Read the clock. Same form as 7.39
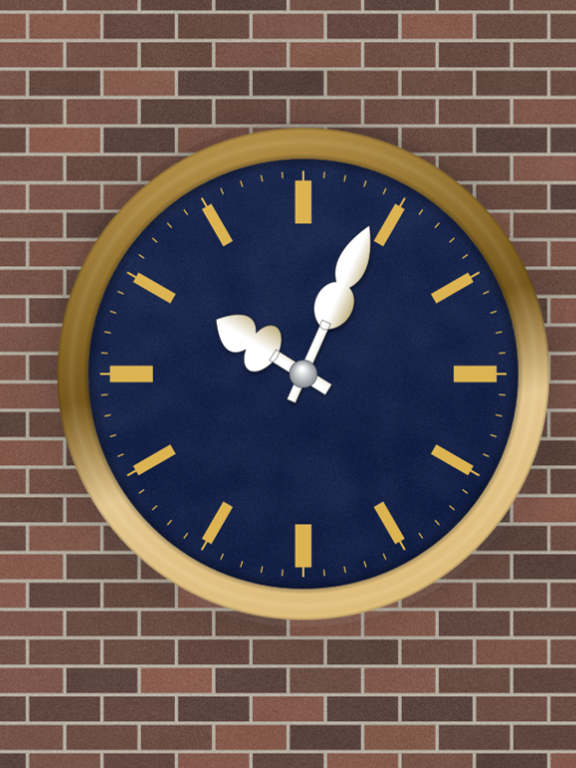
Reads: 10.04
